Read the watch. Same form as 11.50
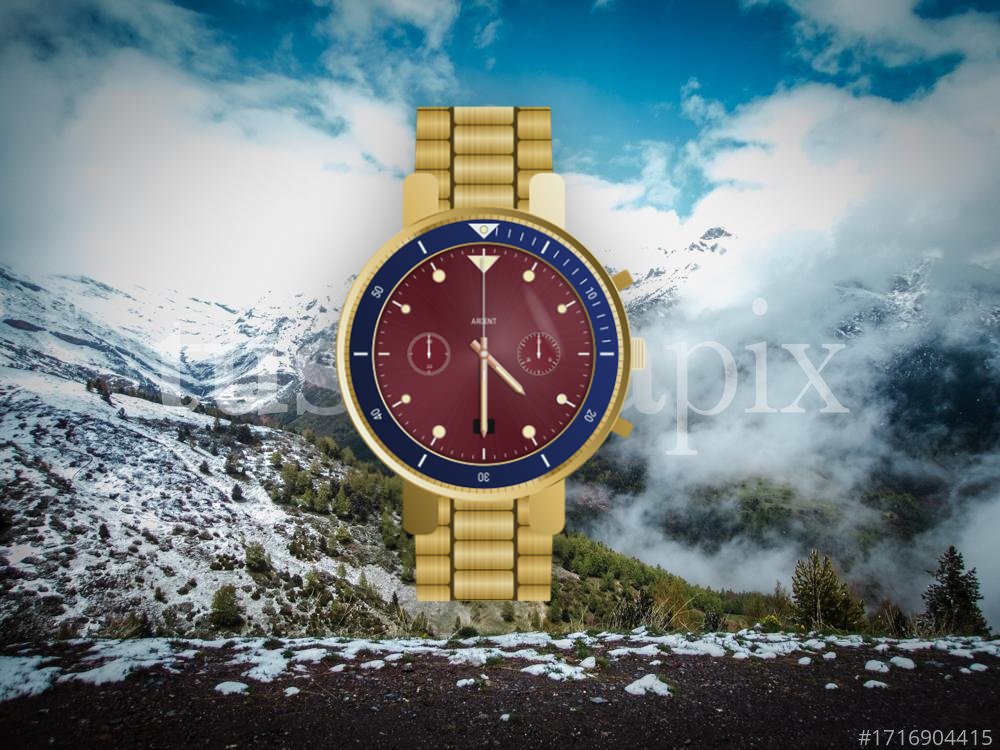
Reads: 4.30
